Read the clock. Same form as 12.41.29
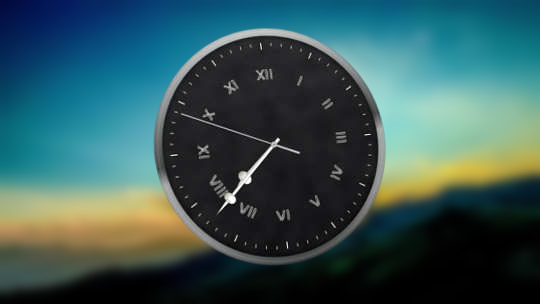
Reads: 7.37.49
